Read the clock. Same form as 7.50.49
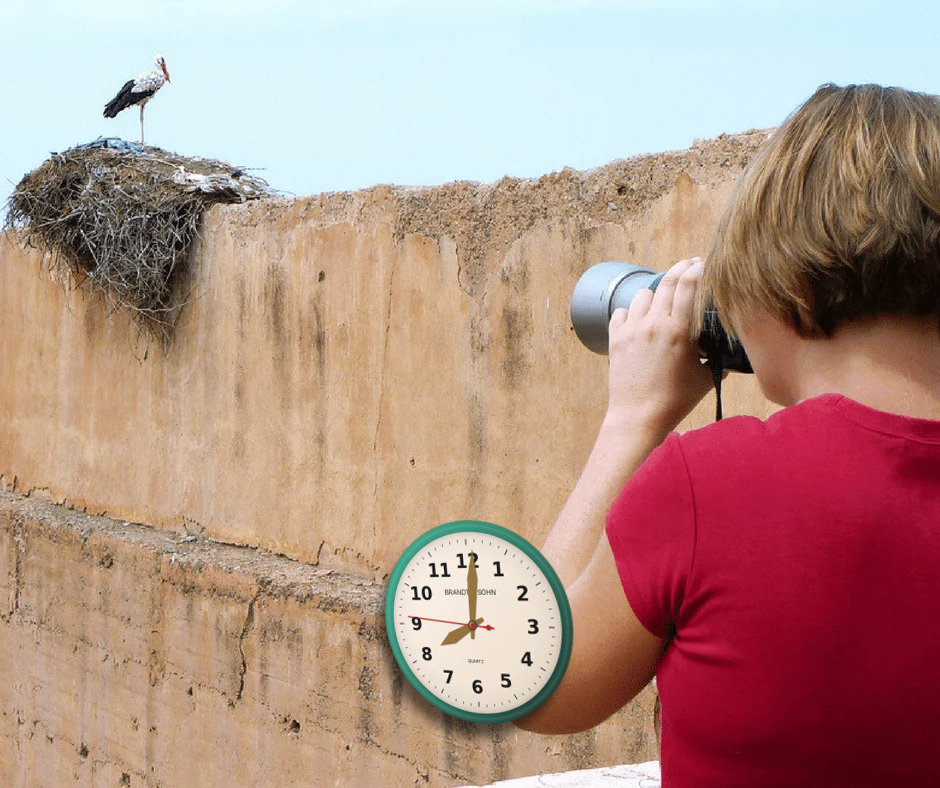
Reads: 8.00.46
